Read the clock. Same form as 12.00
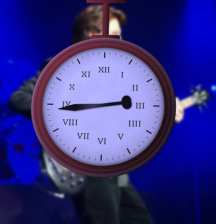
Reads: 2.44
